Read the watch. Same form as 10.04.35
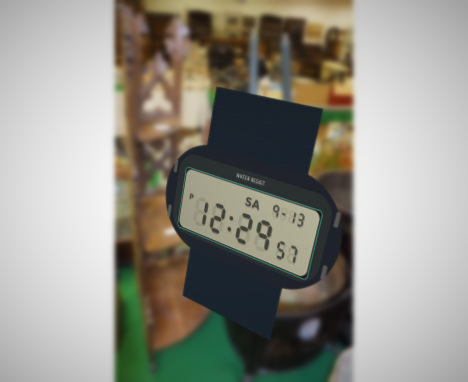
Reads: 12.29.57
